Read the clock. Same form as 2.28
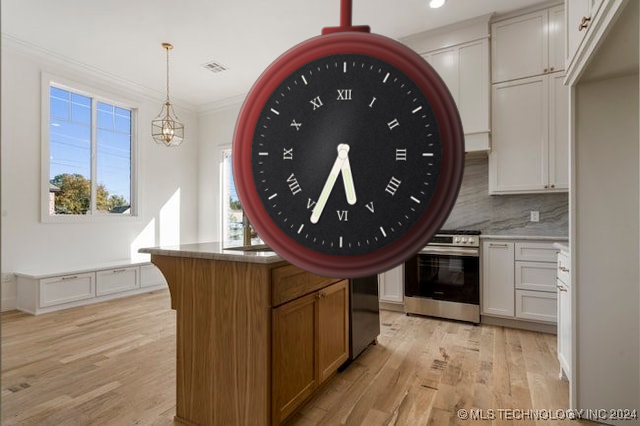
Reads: 5.34
